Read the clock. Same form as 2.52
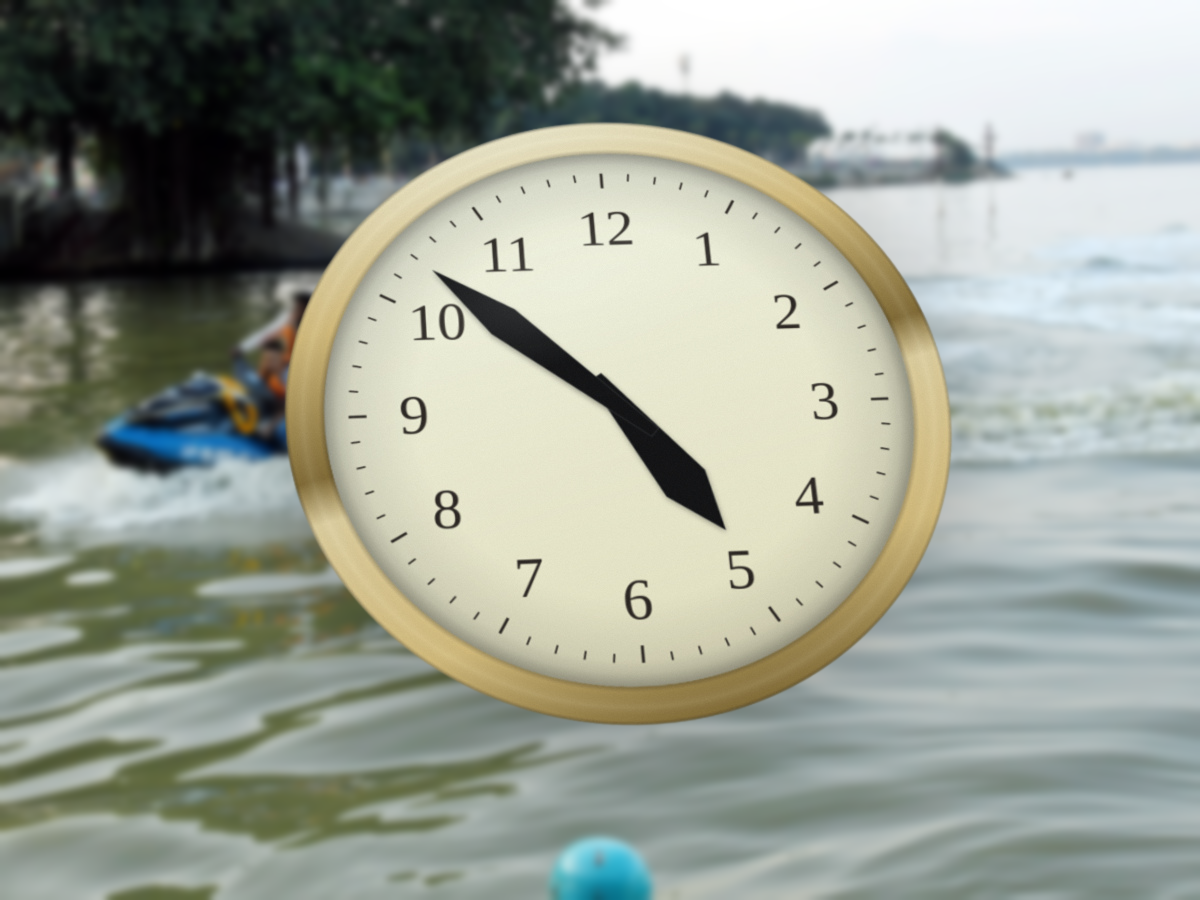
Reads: 4.52
